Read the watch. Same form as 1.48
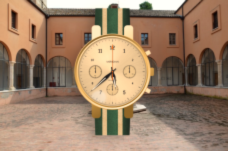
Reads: 5.38
